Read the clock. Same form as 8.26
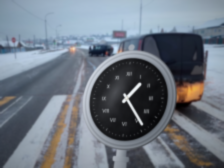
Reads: 1.24
